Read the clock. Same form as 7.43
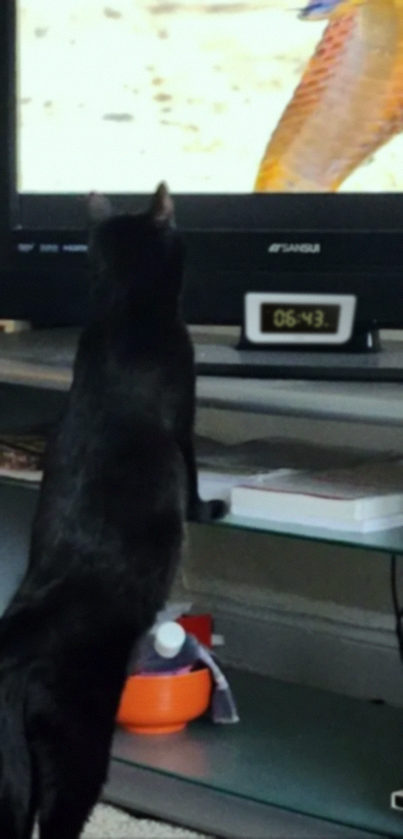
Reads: 6.43
